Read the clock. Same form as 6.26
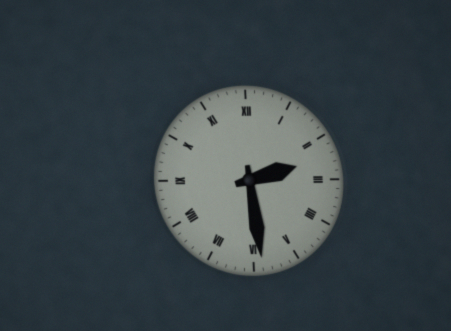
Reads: 2.29
